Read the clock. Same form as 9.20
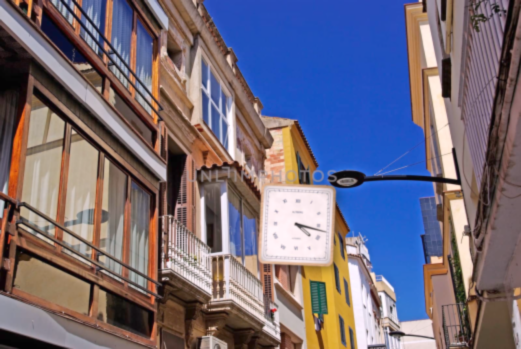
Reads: 4.17
